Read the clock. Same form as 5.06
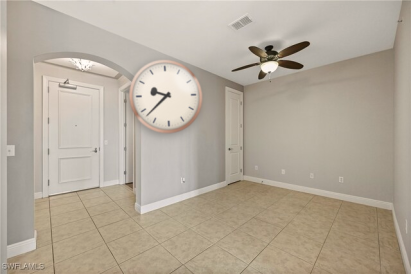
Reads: 9.38
